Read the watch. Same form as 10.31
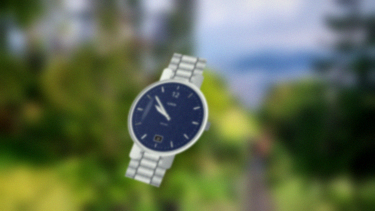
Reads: 9.52
